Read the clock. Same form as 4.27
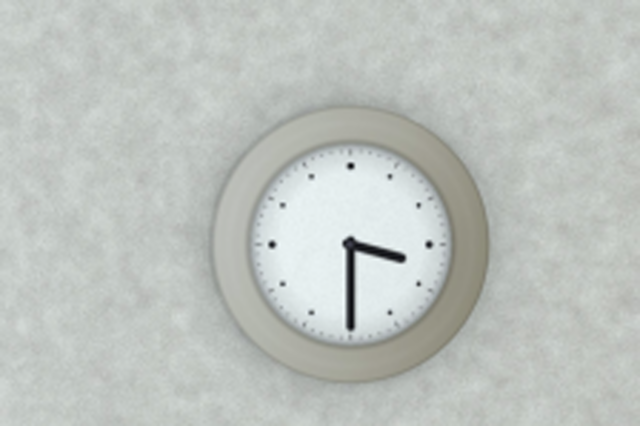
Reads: 3.30
